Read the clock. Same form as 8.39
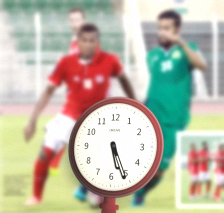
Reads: 5.26
